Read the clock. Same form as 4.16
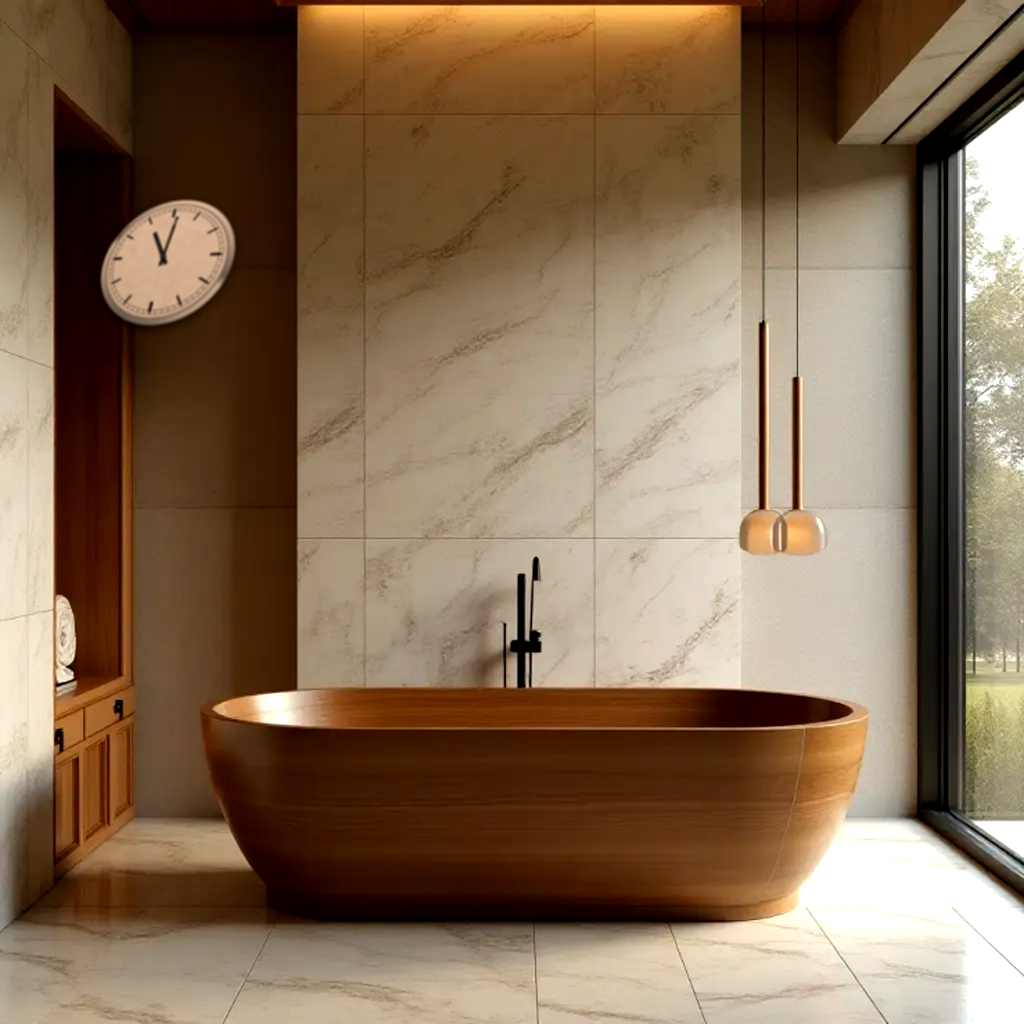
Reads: 11.01
